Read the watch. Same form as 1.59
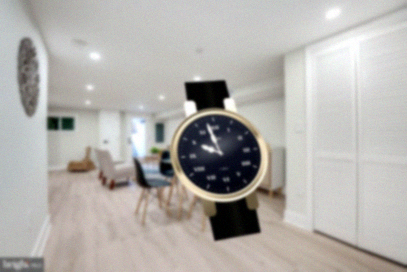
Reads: 9.58
